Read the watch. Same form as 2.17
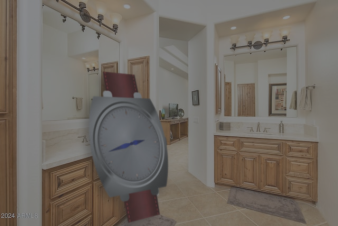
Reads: 2.43
